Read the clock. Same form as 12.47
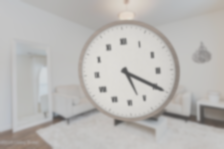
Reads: 5.20
